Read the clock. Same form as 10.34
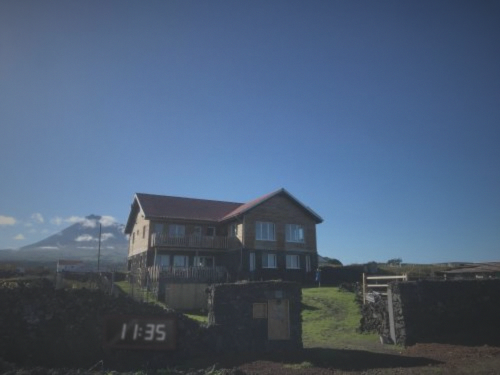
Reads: 11.35
